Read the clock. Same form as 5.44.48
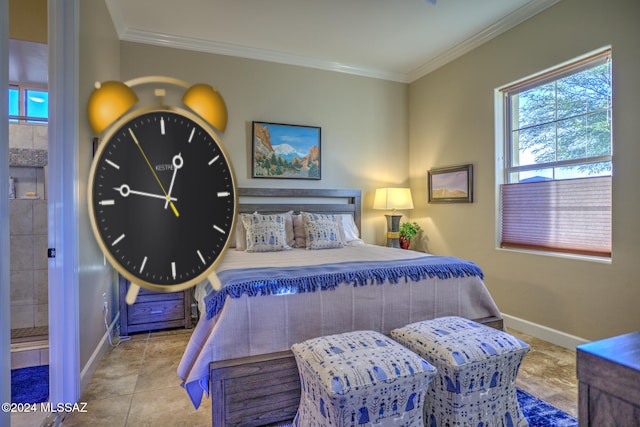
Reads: 12.46.55
